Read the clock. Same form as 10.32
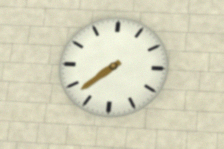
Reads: 7.38
